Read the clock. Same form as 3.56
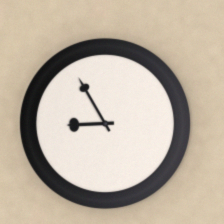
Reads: 8.55
